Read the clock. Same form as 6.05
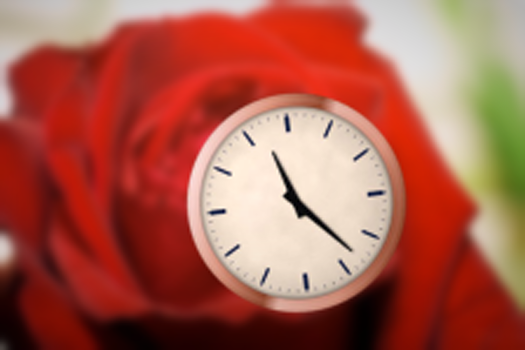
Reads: 11.23
